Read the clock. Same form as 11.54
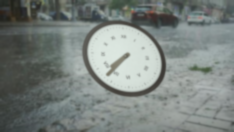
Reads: 7.37
